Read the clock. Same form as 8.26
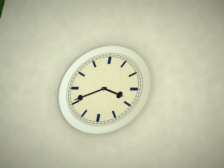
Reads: 3.41
